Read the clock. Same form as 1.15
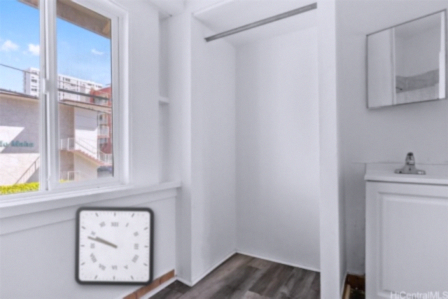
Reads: 9.48
